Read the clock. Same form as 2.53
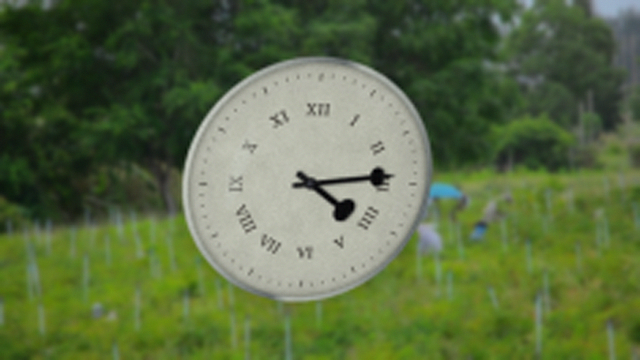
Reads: 4.14
